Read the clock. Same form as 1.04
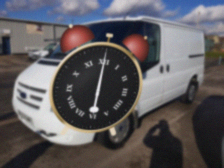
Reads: 6.00
